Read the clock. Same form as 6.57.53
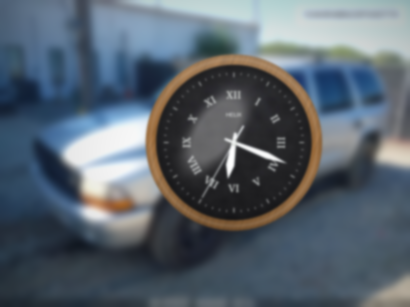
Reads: 6.18.35
